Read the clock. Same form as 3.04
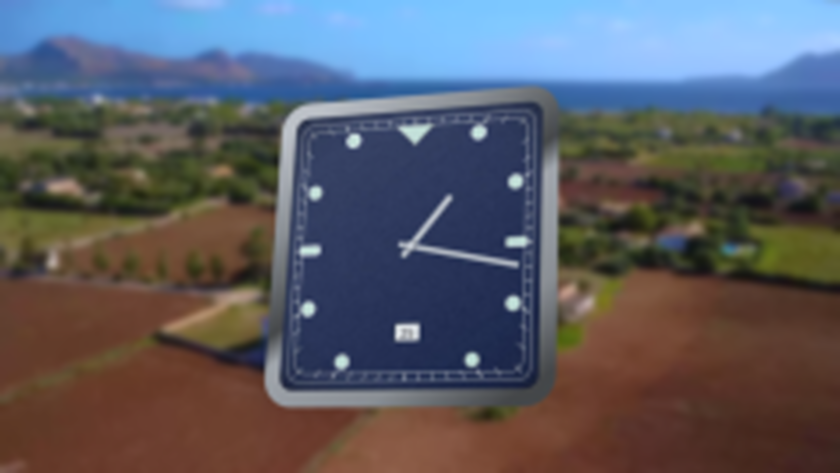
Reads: 1.17
